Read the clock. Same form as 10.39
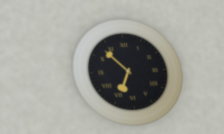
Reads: 6.53
